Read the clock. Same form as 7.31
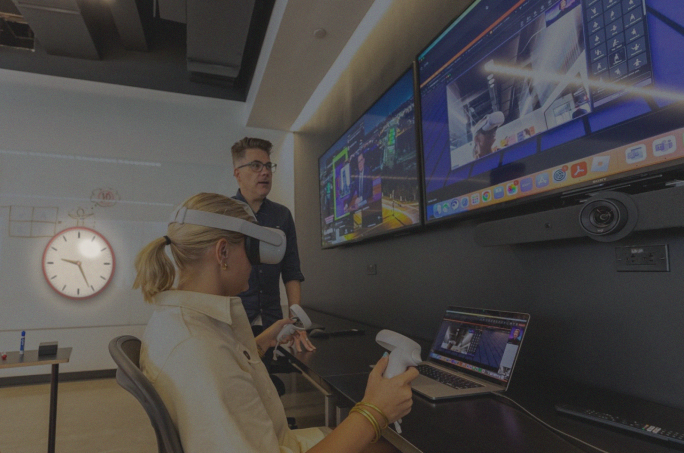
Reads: 9.26
